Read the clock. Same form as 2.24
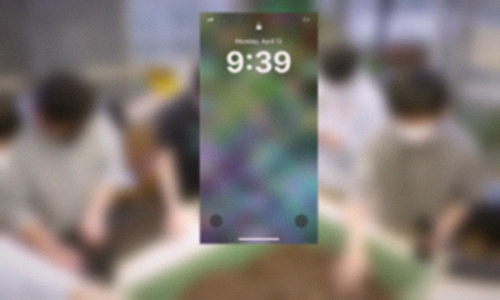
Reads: 9.39
